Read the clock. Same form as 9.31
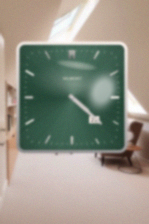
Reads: 4.22
